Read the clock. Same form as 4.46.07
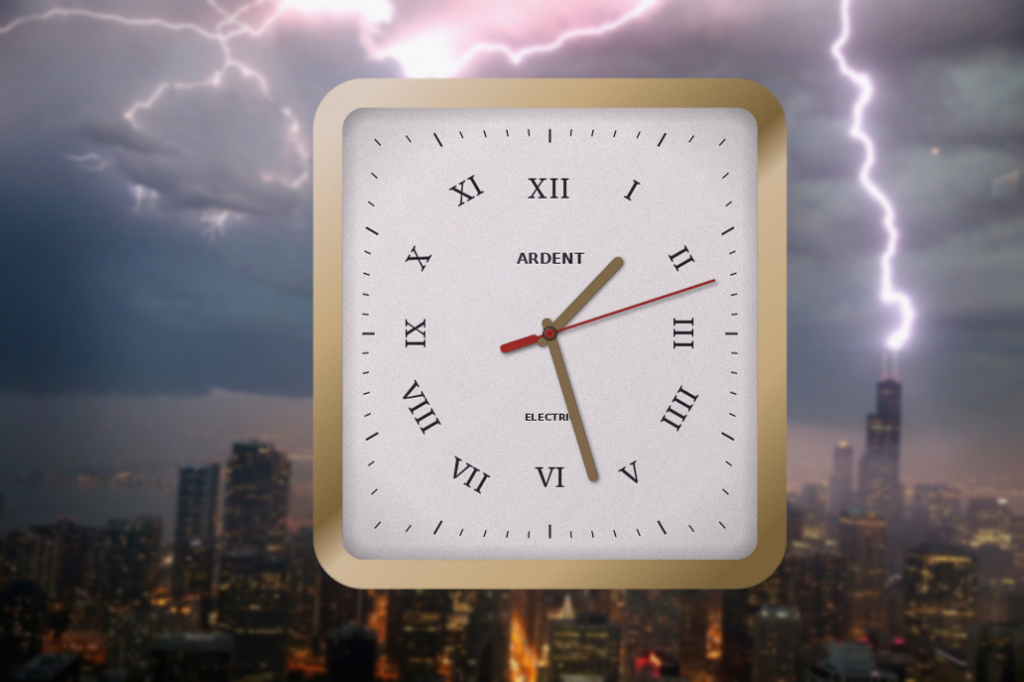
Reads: 1.27.12
